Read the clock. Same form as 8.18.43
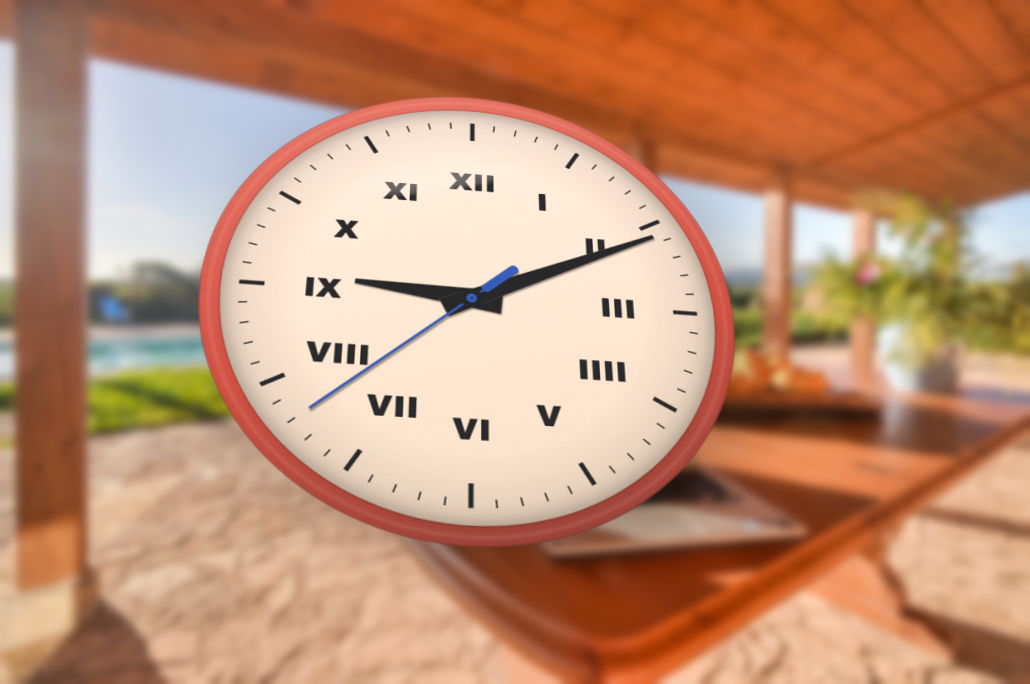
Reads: 9.10.38
